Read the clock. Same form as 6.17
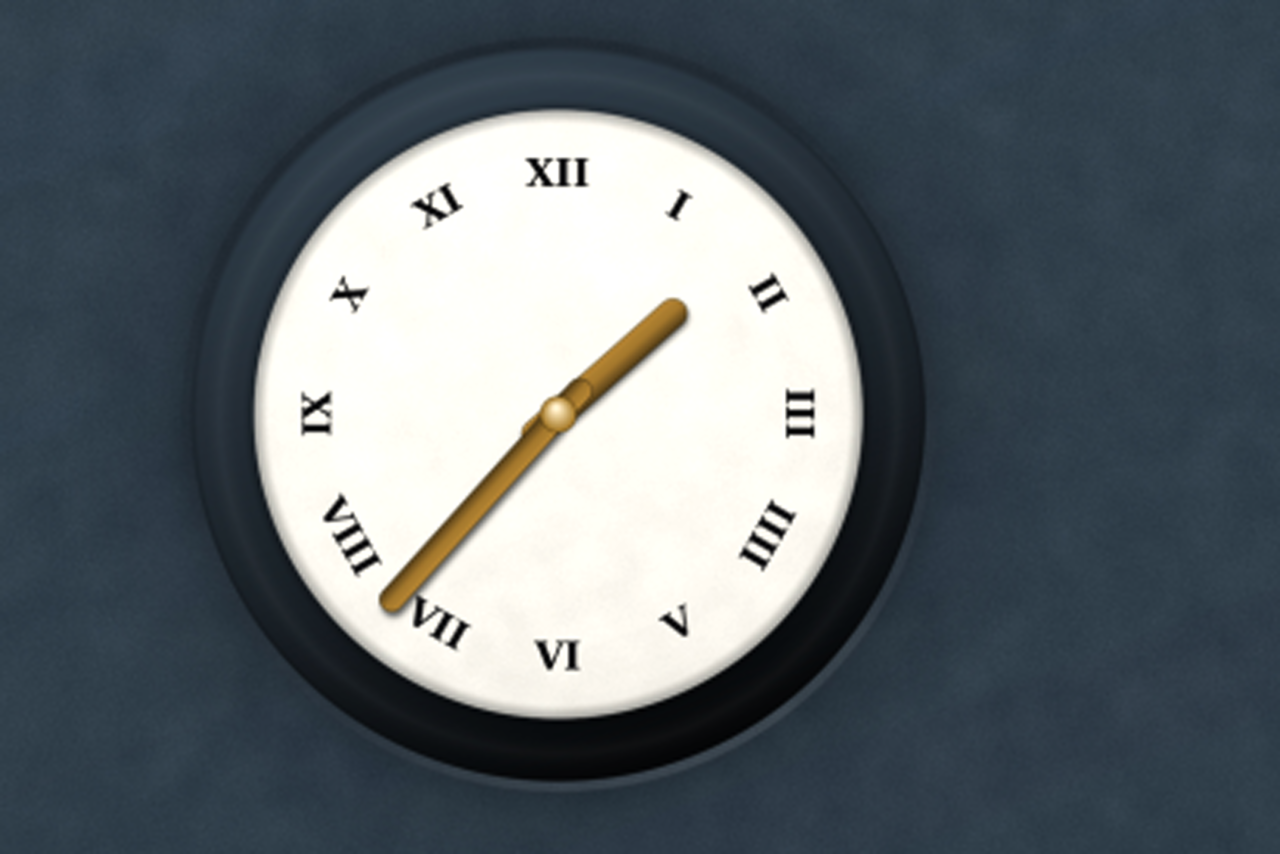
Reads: 1.37
